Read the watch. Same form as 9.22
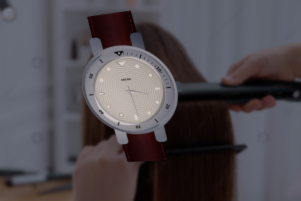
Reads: 3.29
